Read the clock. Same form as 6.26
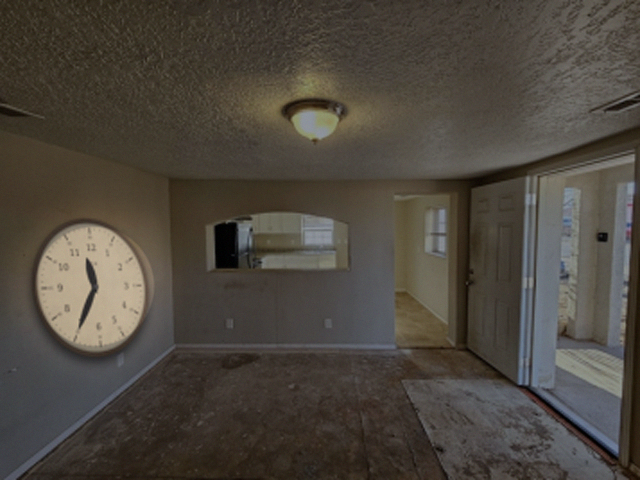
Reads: 11.35
